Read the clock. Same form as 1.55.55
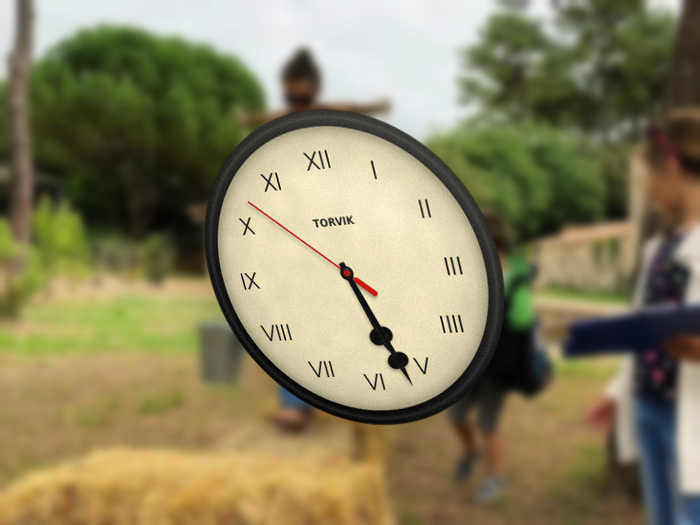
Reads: 5.26.52
